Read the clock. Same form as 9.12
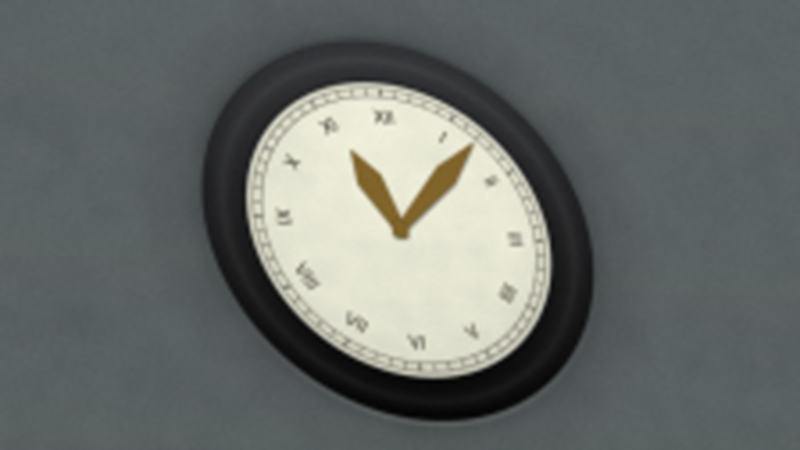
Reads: 11.07
